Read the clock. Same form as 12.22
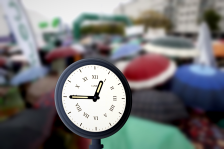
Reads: 12.45
